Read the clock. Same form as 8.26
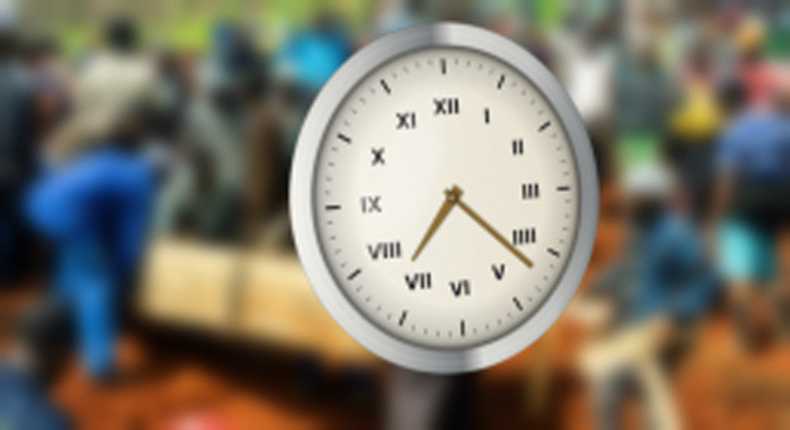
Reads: 7.22
